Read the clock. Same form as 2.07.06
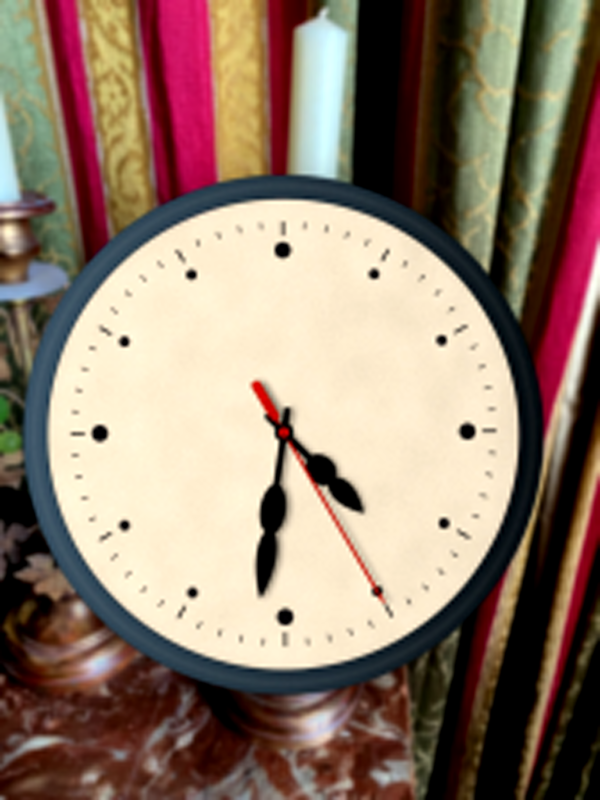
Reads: 4.31.25
